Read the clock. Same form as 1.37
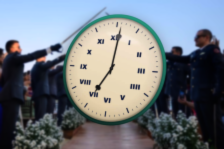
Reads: 7.01
